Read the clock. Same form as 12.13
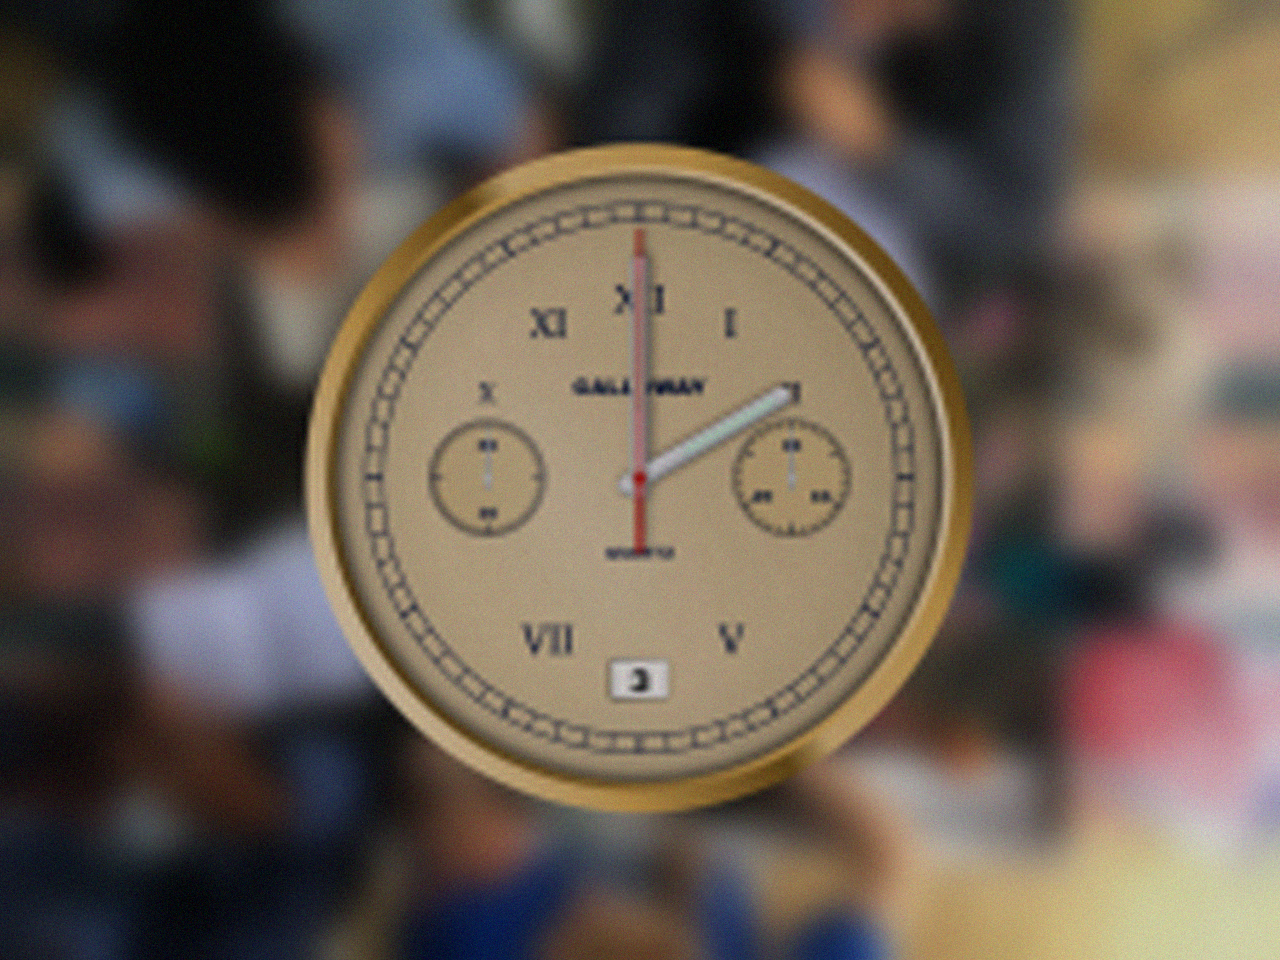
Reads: 2.00
